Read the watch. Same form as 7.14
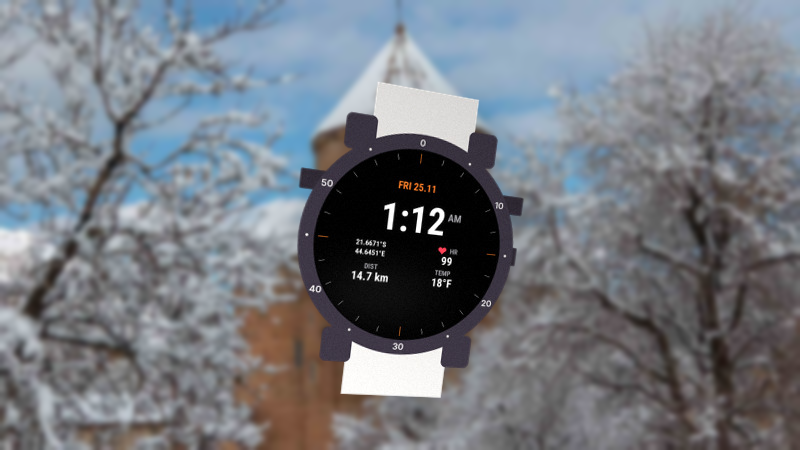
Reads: 1.12
